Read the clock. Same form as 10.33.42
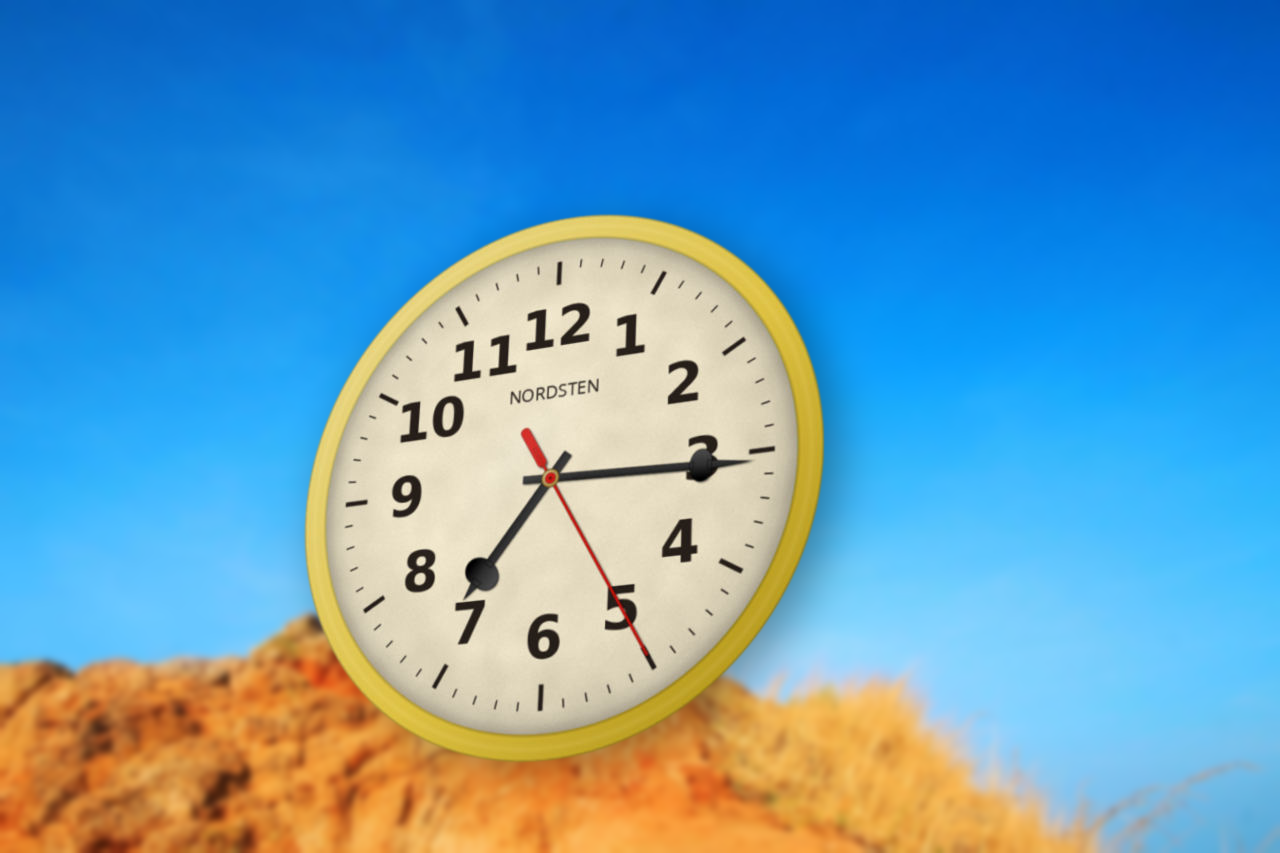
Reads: 7.15.25
